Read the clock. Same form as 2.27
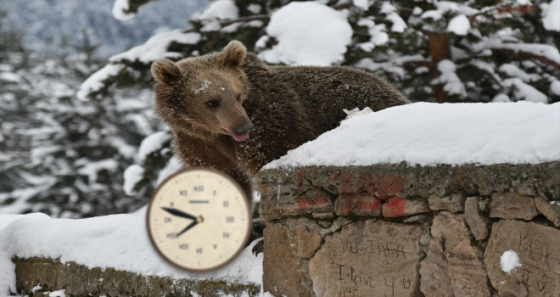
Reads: 7.48
